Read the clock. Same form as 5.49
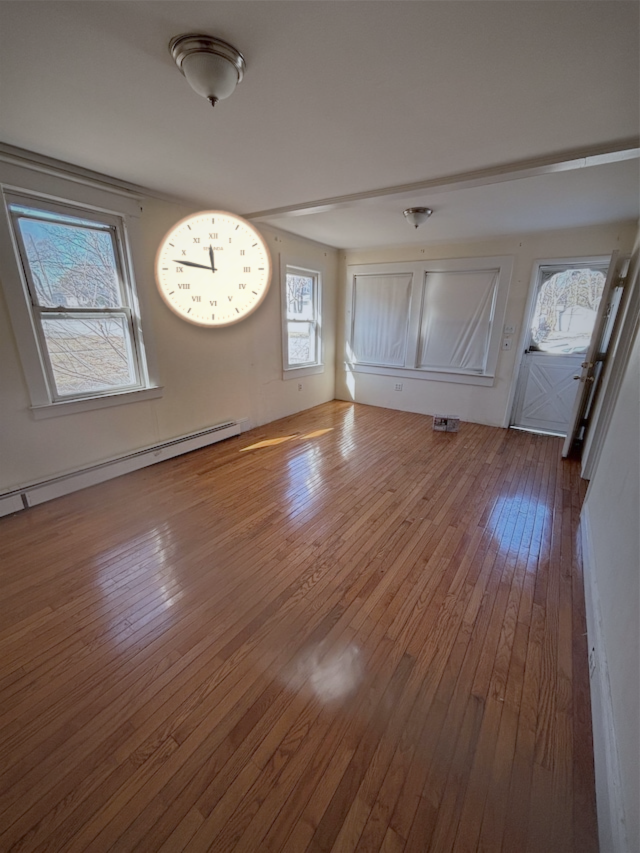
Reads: 11.47
